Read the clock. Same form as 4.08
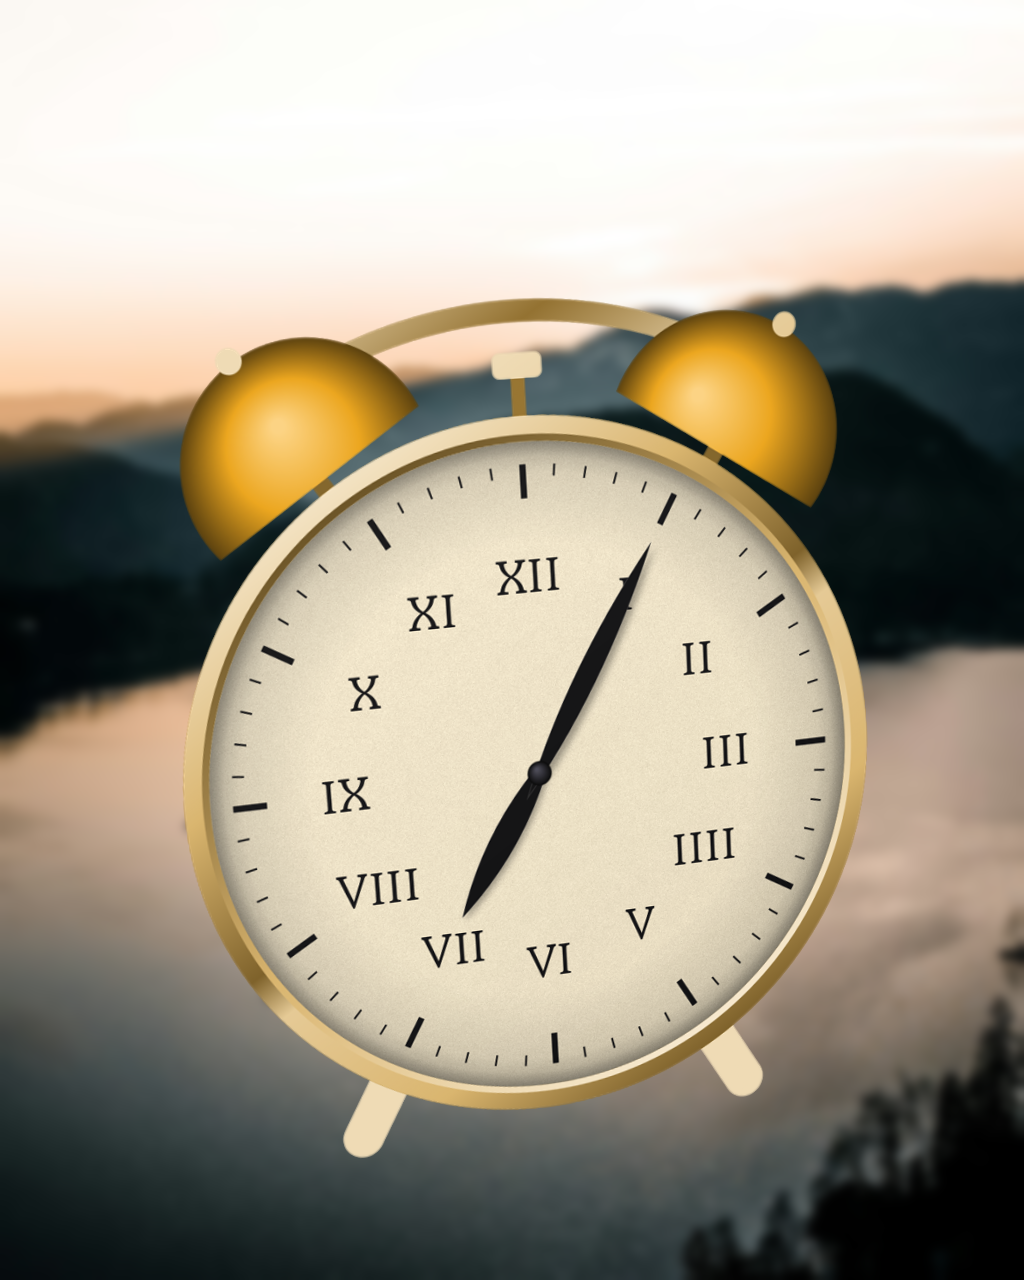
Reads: 7.05
